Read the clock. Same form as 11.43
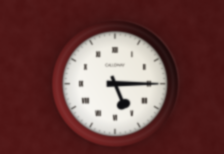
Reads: 5.15
